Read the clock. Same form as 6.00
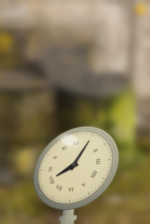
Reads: 8.05
